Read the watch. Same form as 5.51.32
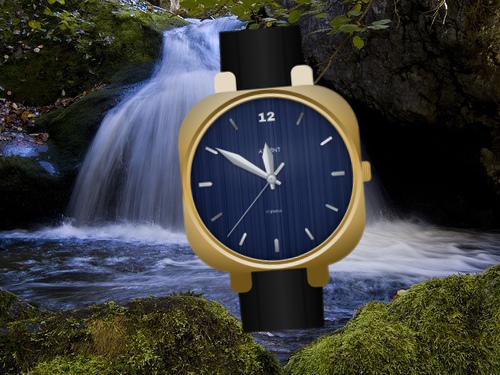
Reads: 11.50.37
